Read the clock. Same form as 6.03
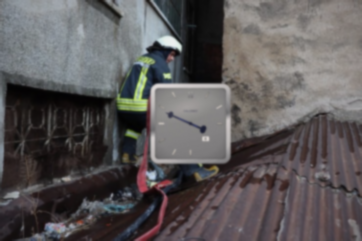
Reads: 3.49
